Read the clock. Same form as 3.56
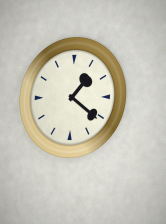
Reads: 1.21
